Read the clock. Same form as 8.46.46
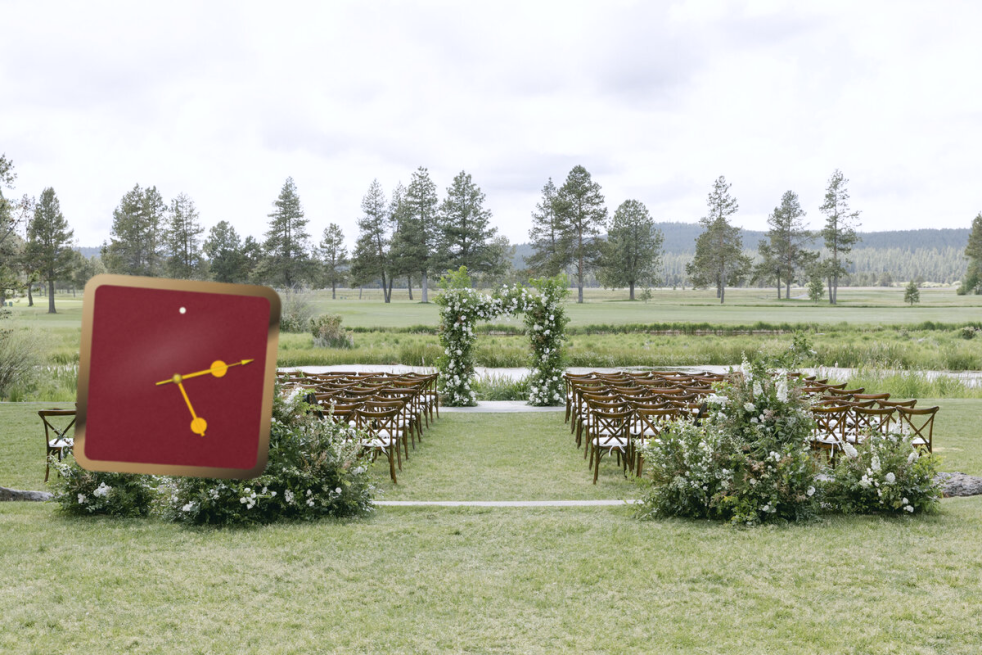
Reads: 2.25.12
